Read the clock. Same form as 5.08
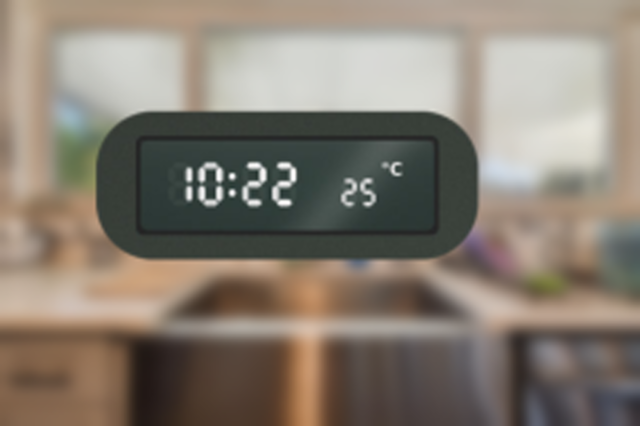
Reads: 10.22
